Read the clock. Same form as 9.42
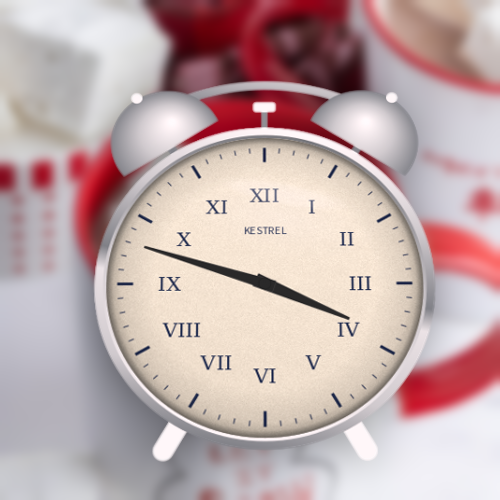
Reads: 3.48
